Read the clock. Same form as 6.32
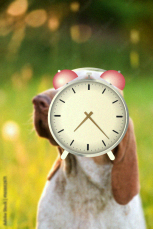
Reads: 7.23
